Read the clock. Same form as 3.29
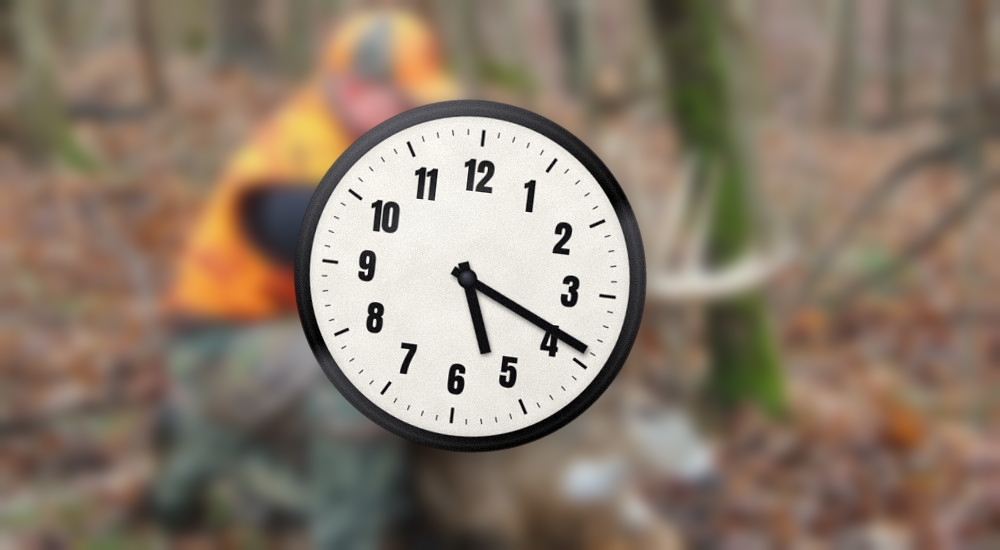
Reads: 5.19
